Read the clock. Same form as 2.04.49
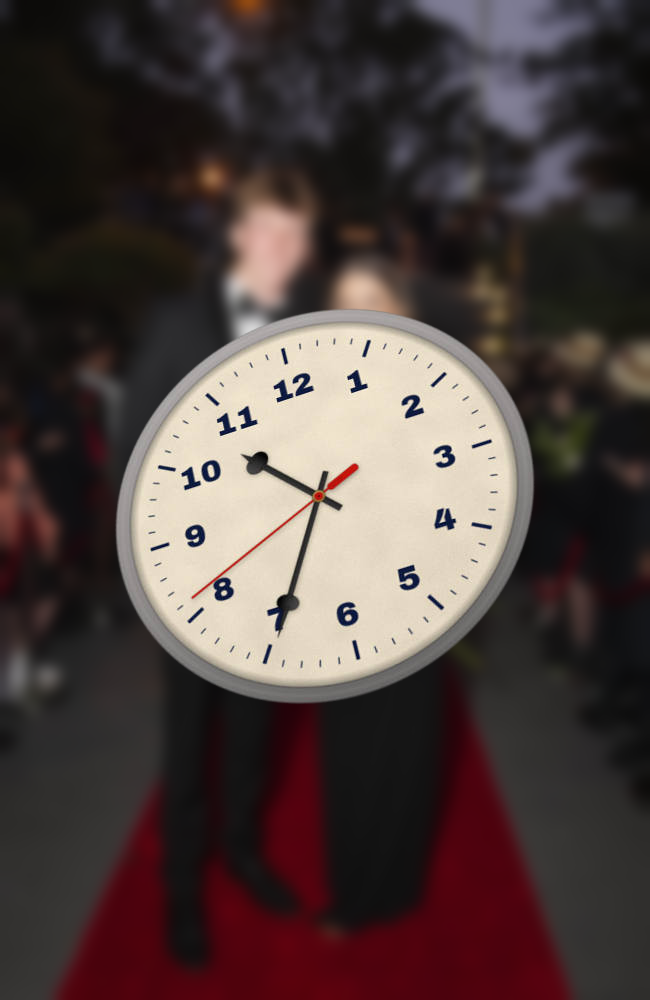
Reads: 10.34.41
